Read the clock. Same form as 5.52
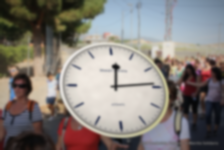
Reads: 12.14
